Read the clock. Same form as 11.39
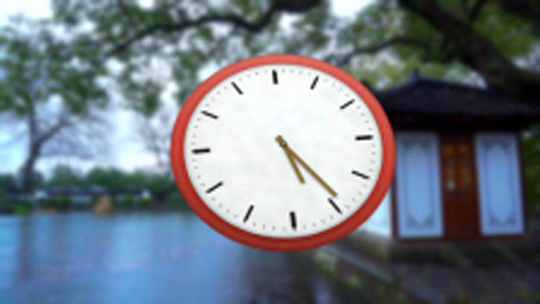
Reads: 5.24
